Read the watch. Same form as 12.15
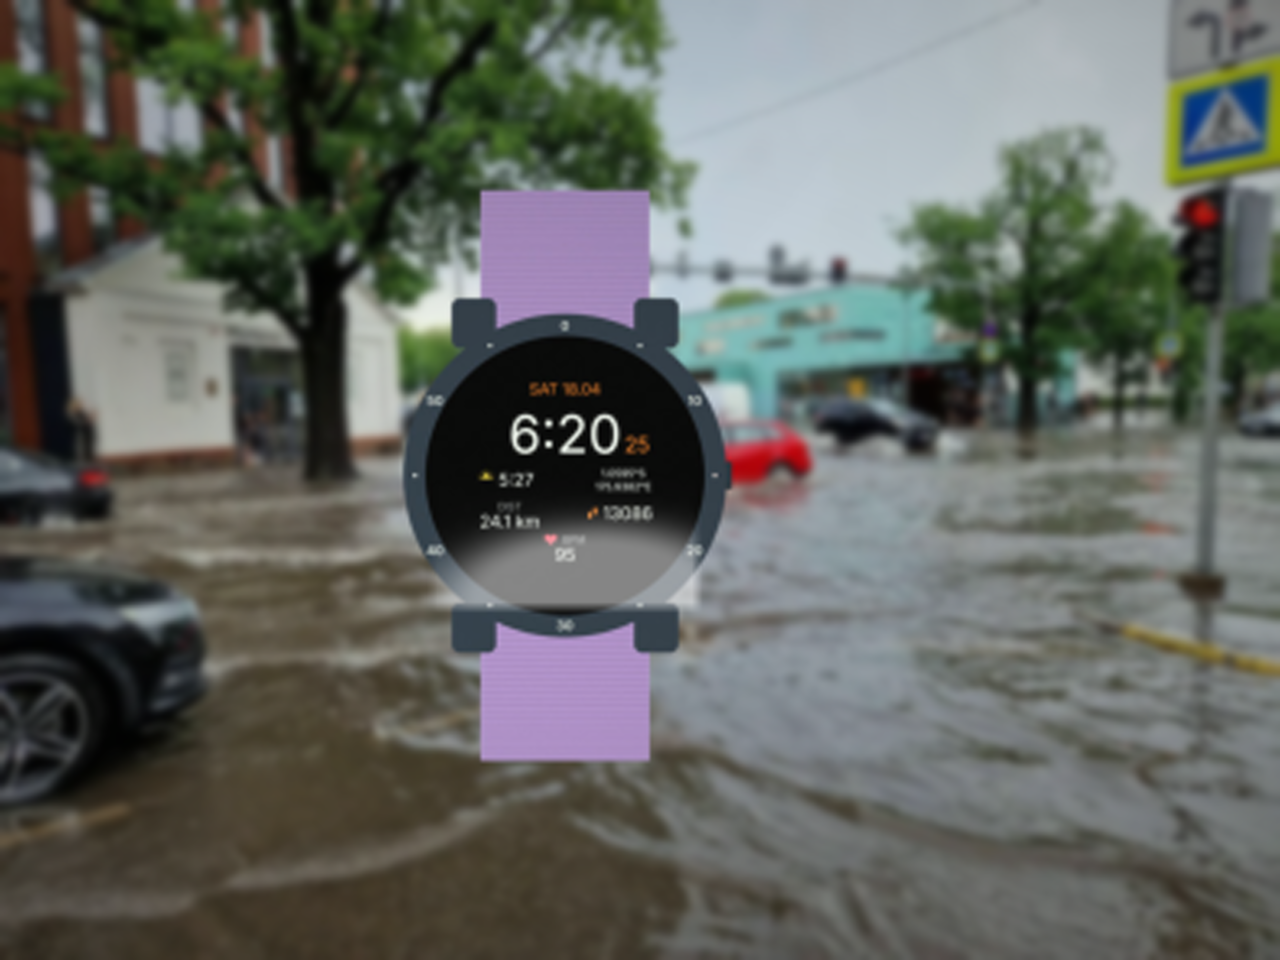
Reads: 6.20
